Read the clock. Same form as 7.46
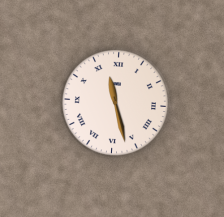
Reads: 11.27
